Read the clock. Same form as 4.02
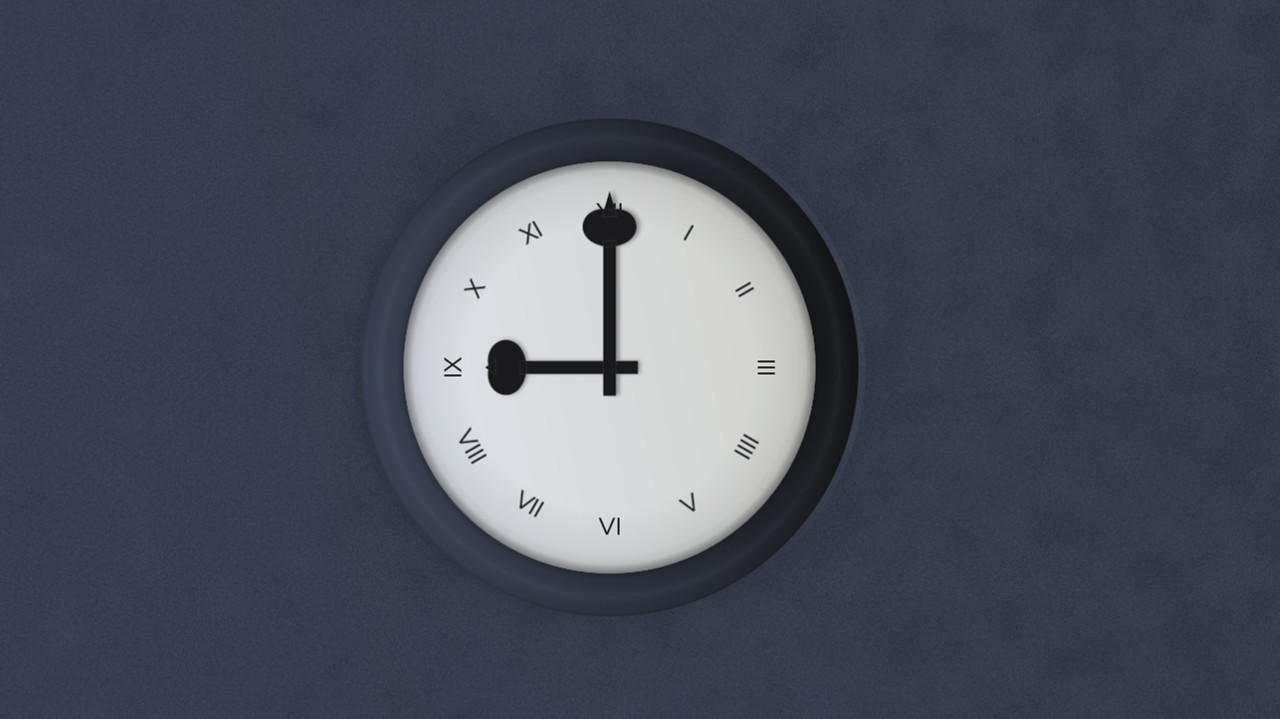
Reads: 9.00
